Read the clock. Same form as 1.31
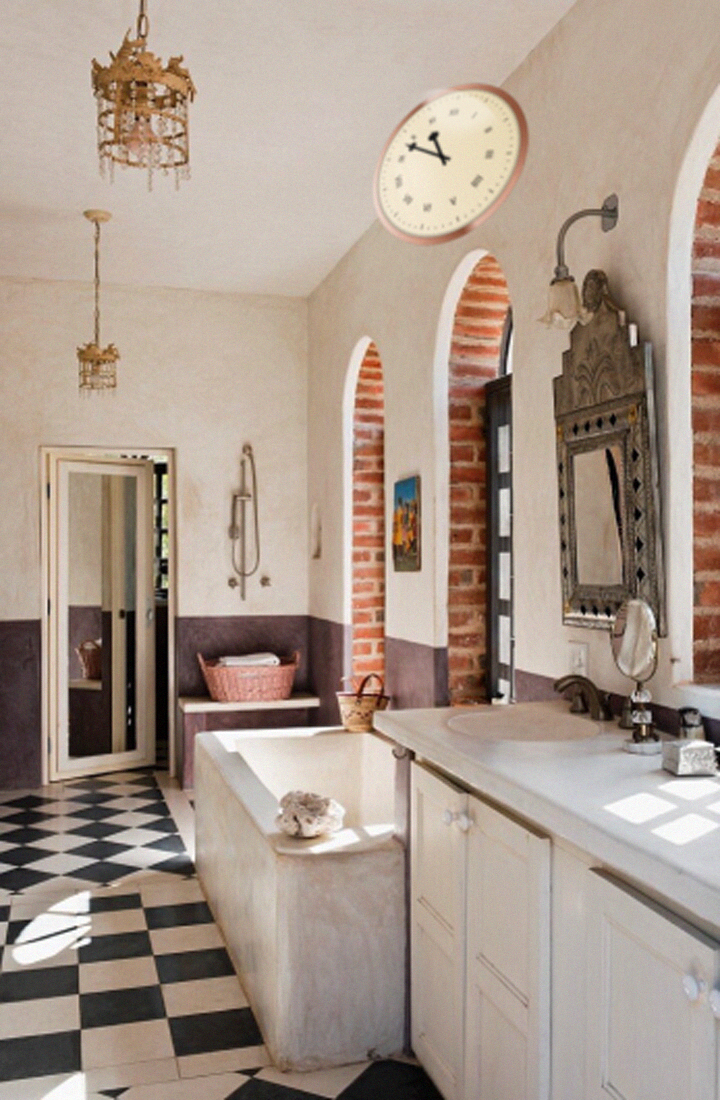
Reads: 10.48
